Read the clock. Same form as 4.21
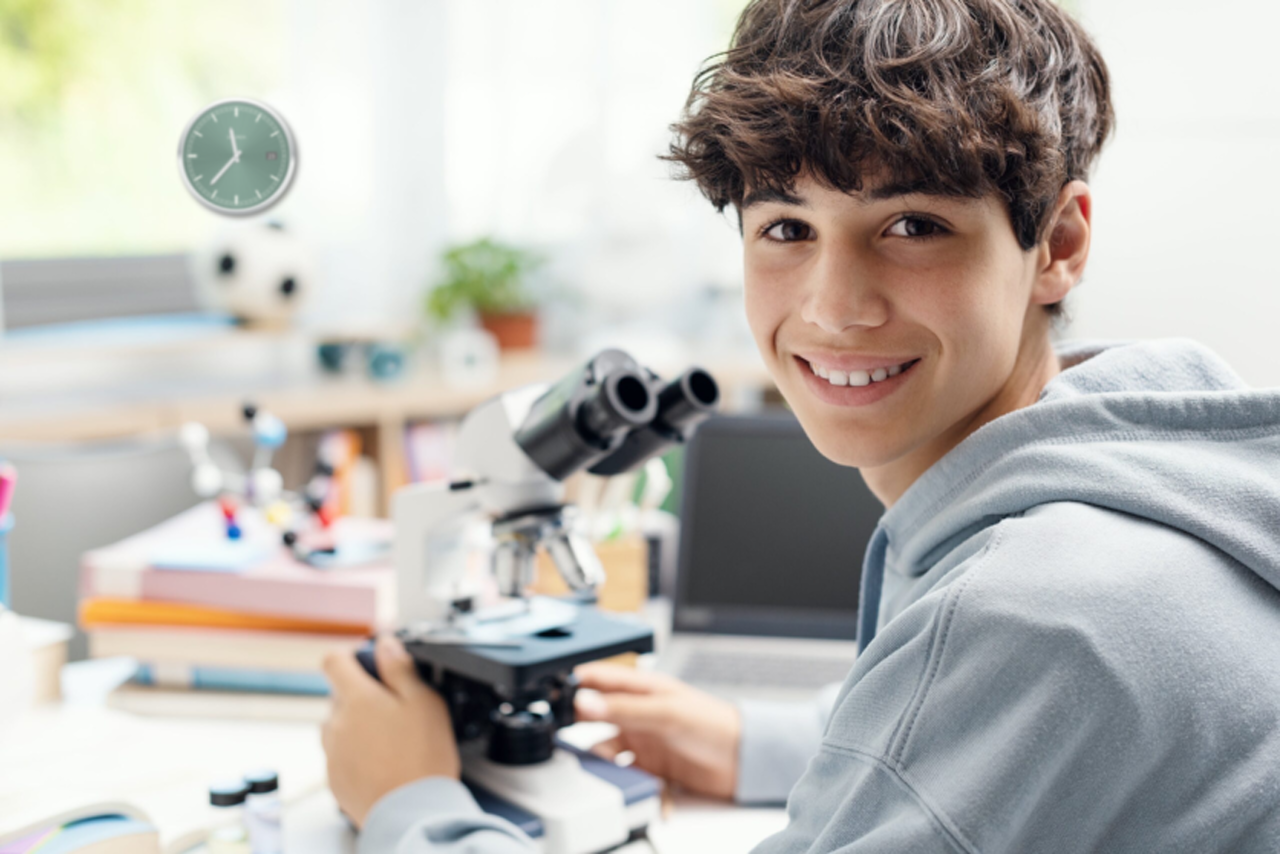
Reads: 11.37
